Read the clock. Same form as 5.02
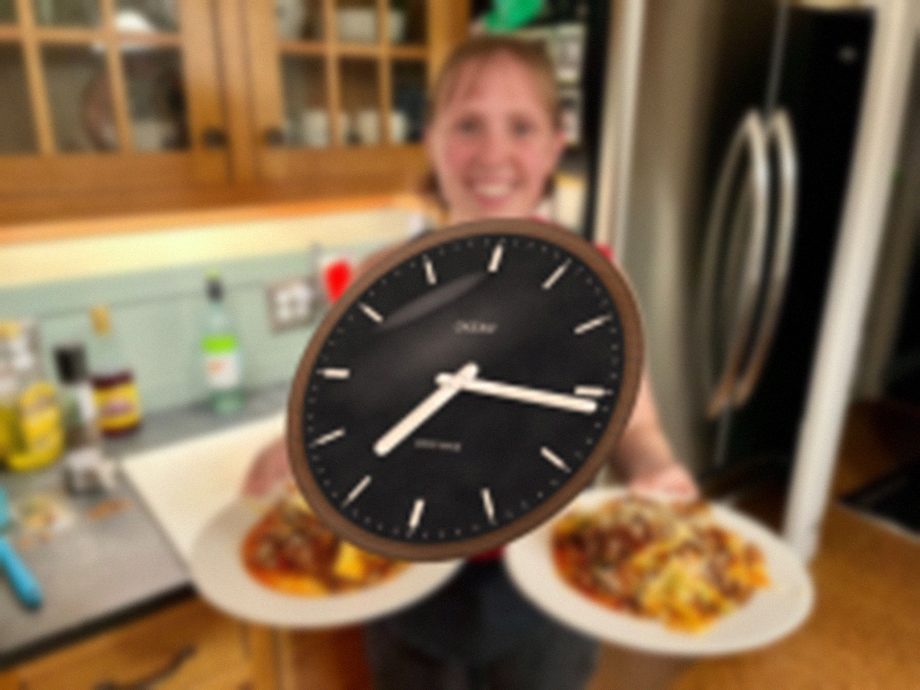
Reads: 7.16
